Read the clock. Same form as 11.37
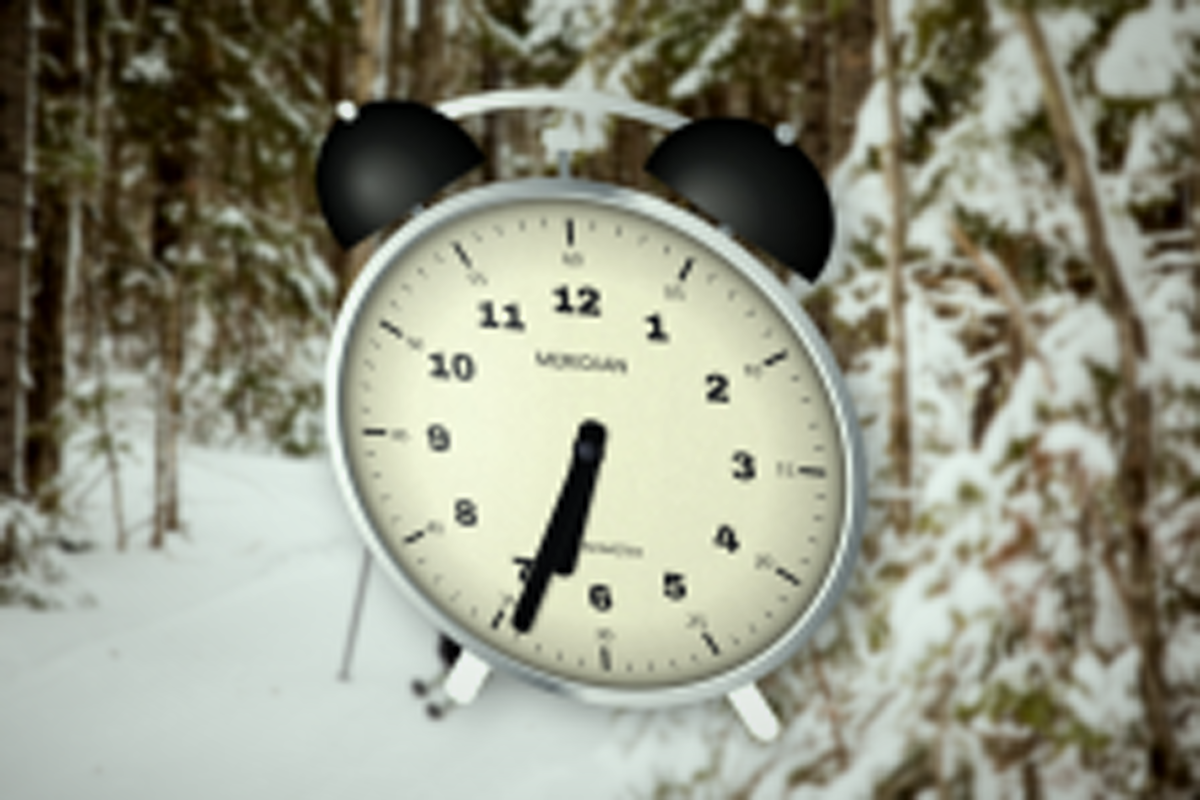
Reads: 6.34
